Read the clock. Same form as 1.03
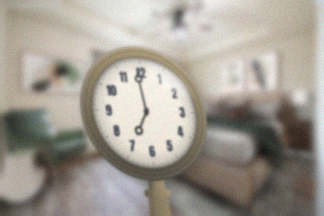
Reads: 6.59
